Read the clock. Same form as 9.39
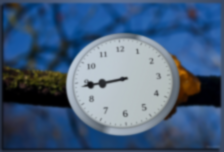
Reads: 8.44
